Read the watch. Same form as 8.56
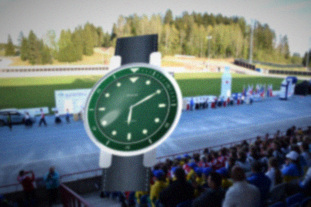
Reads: 6.10
